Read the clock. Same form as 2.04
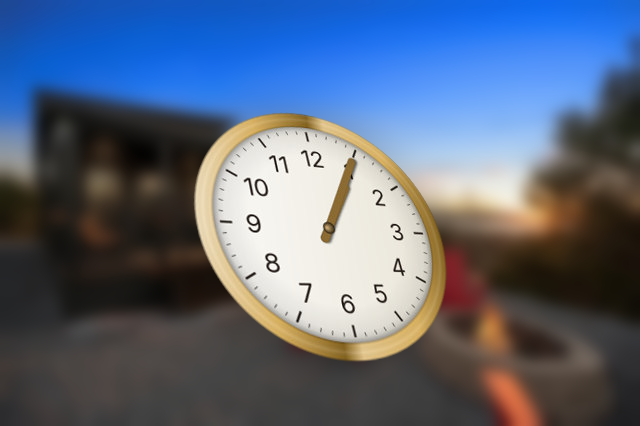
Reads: 1.05
